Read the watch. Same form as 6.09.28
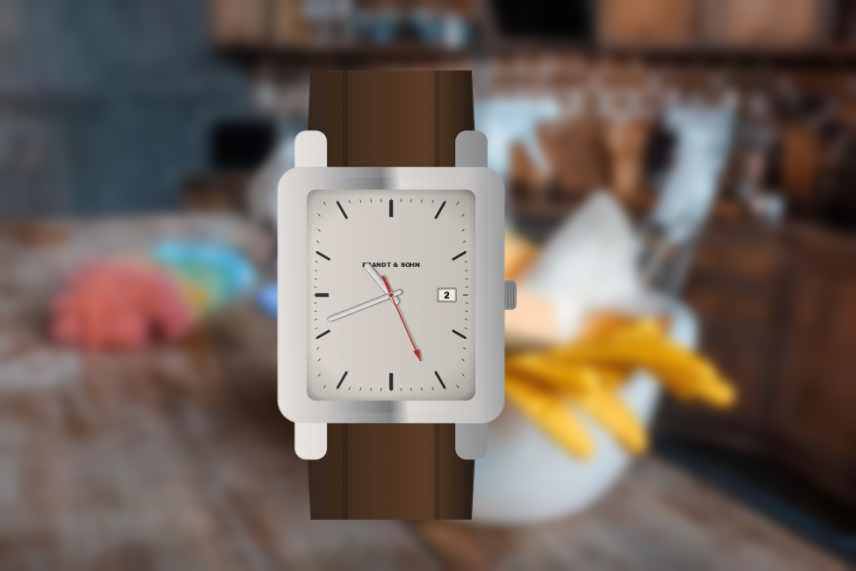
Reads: 10.41.26
